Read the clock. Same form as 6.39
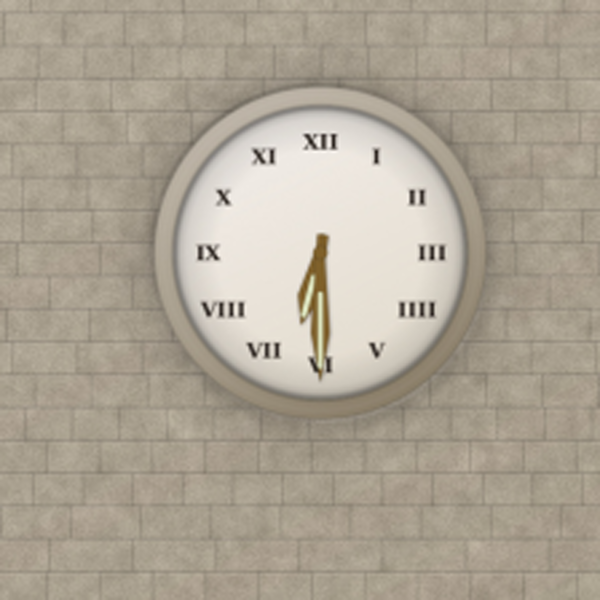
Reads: 6.30
